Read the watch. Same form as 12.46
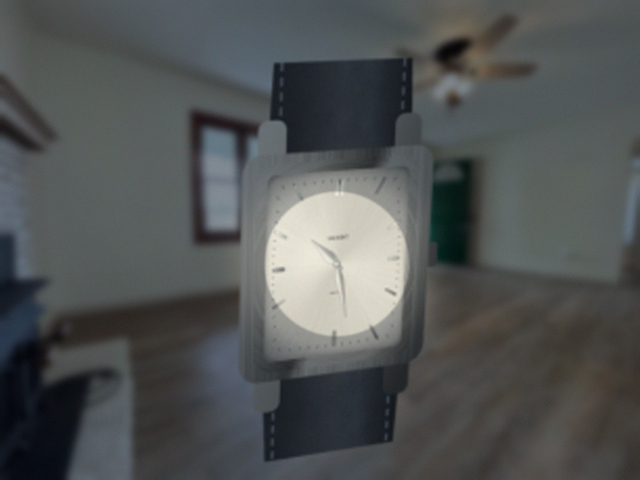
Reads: 10.28
